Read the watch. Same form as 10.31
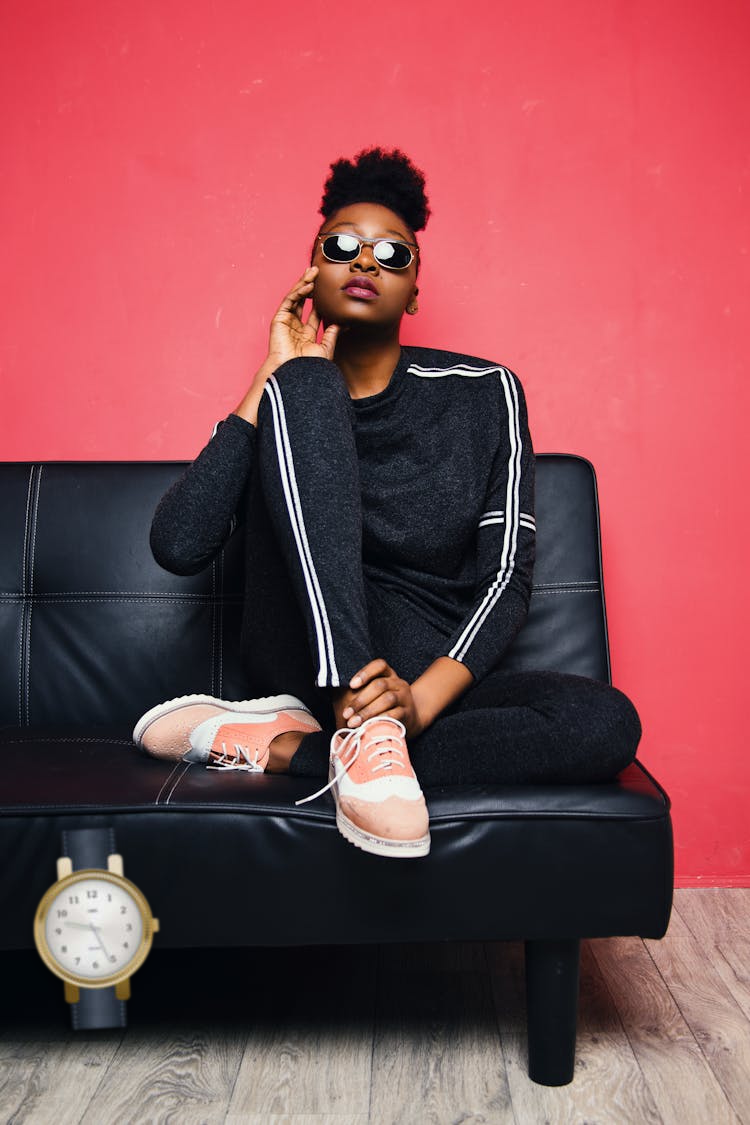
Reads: 9.26
